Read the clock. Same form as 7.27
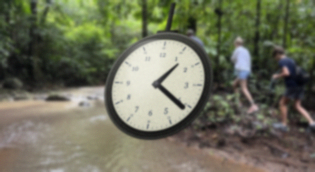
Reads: 1.21
